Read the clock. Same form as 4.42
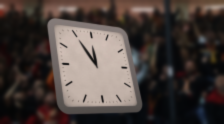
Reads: 11.55
